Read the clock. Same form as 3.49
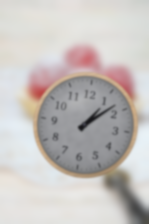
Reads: 1.08
